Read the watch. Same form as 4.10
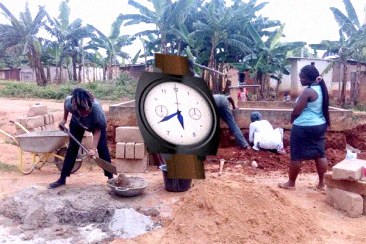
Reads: 5.40
